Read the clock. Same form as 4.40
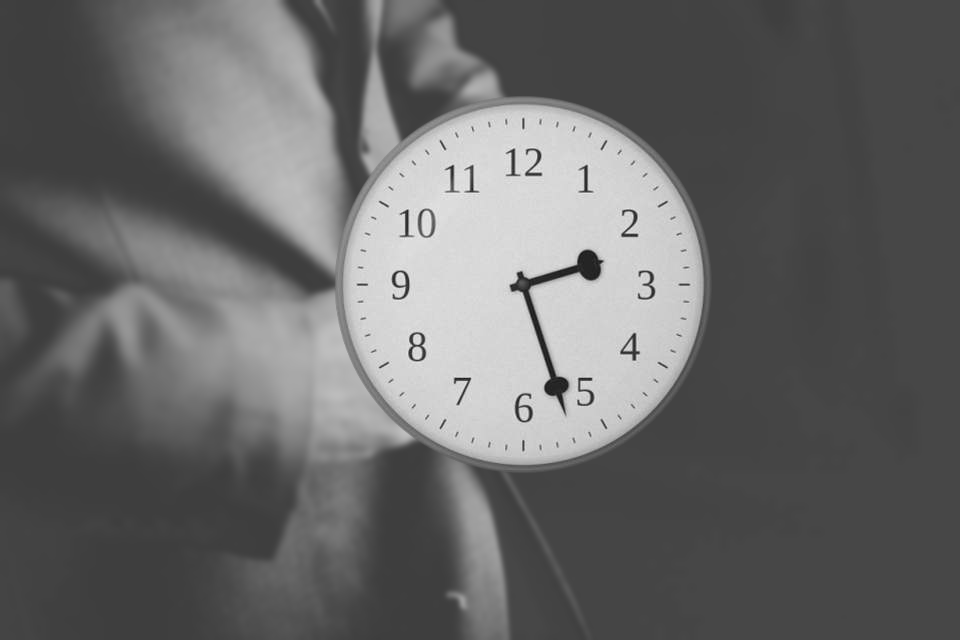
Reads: 2.27
